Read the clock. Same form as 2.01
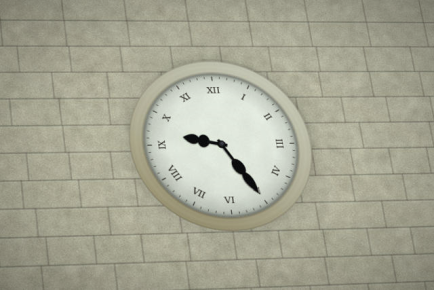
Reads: 9.25
